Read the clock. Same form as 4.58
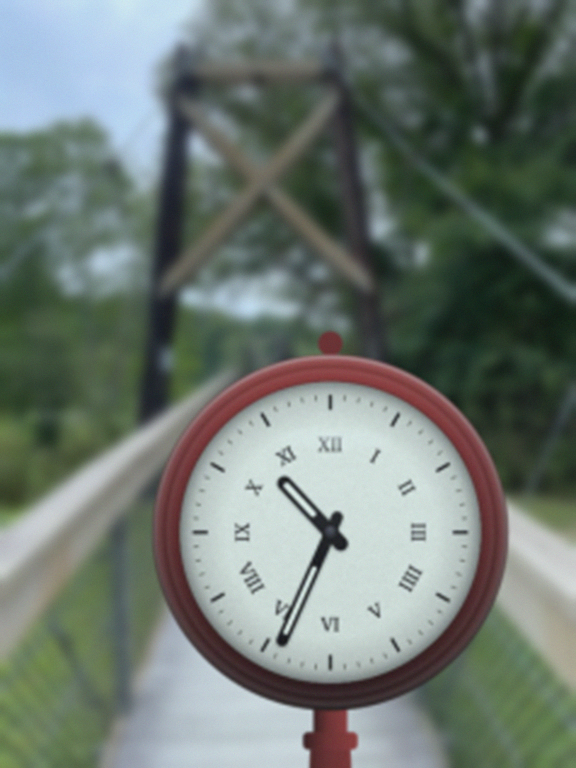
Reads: 10.34
